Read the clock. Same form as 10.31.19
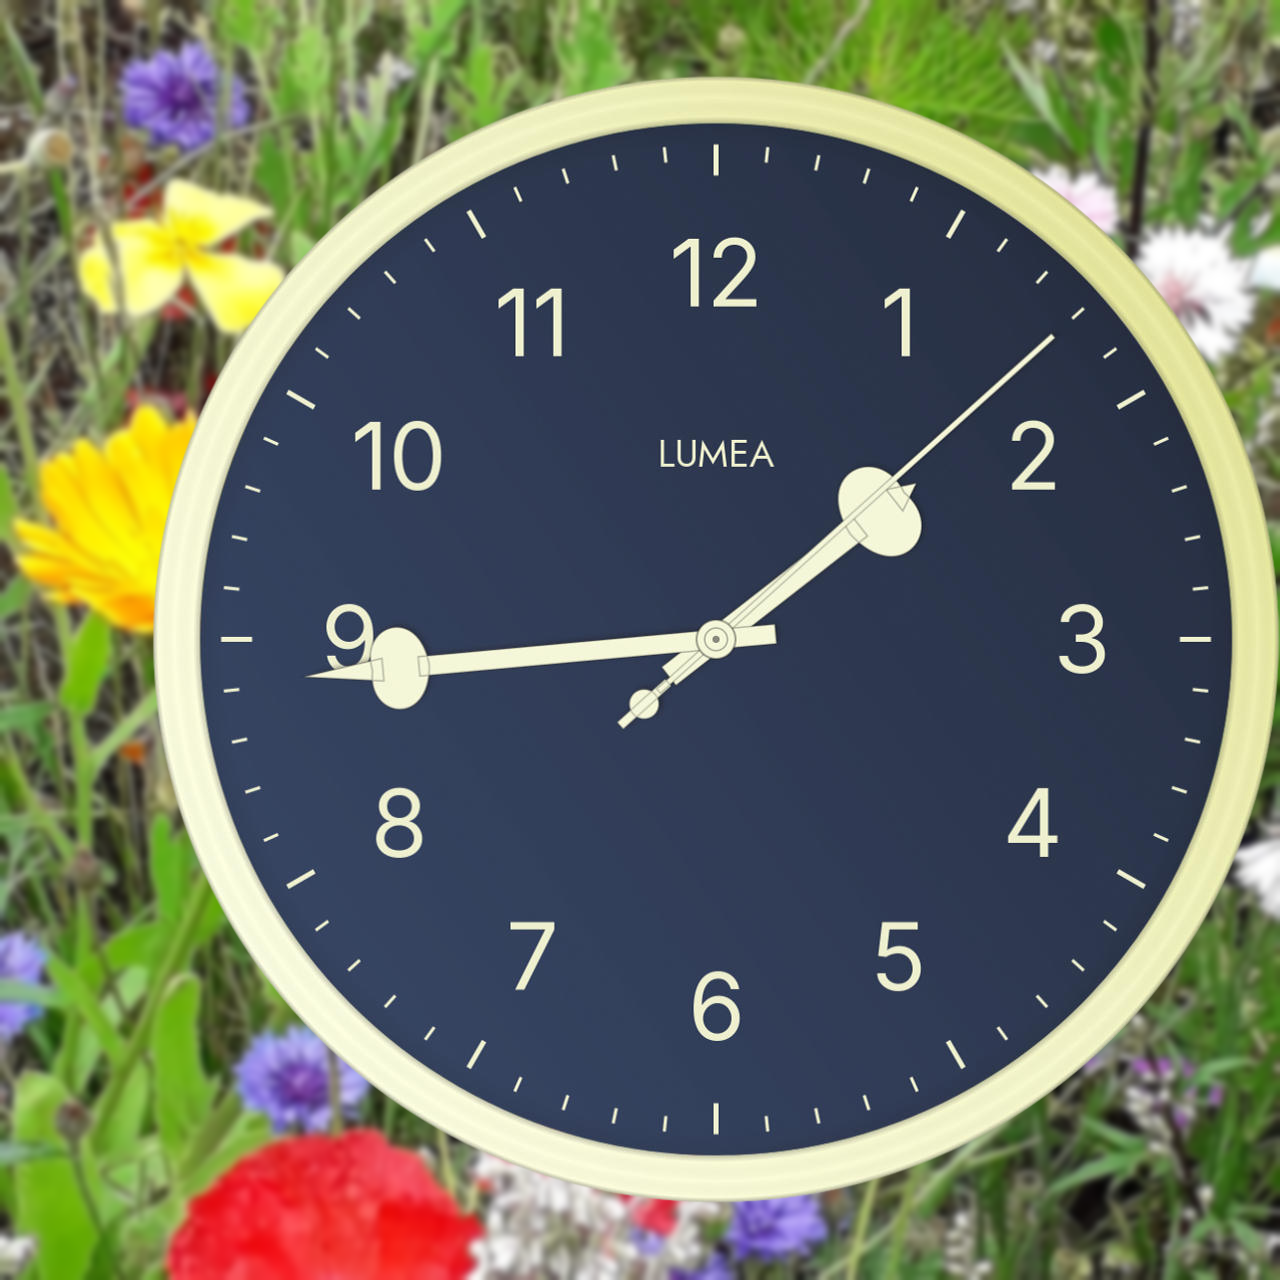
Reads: 1.44.08
